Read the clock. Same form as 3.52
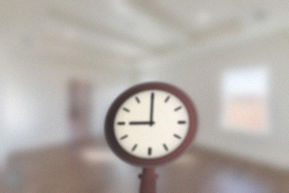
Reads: 9.00
